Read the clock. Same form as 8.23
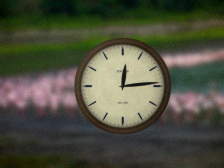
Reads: 12.14
